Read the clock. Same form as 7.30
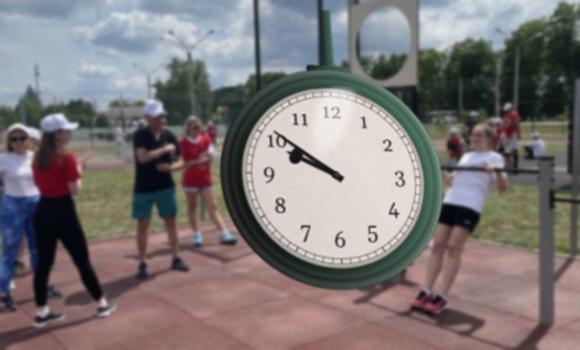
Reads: 9.51
